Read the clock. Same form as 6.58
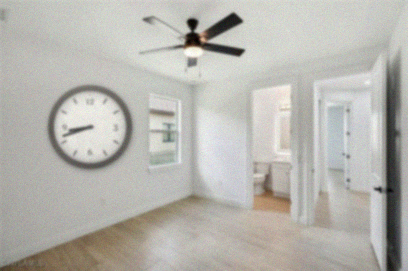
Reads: 8.42
